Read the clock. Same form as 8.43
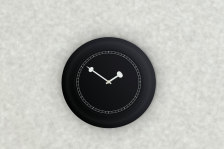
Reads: 1.51
